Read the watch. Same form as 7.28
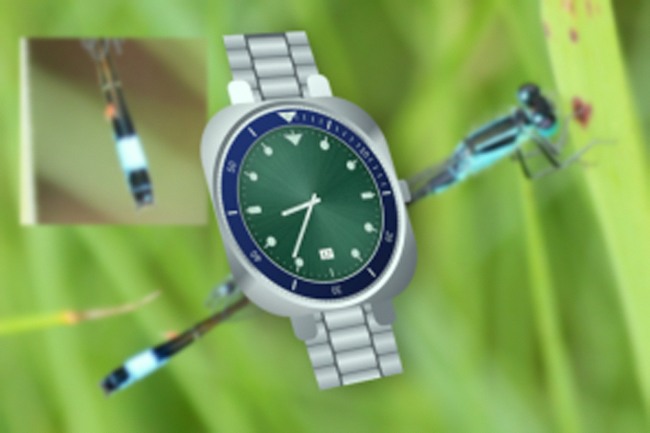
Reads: 8.36
